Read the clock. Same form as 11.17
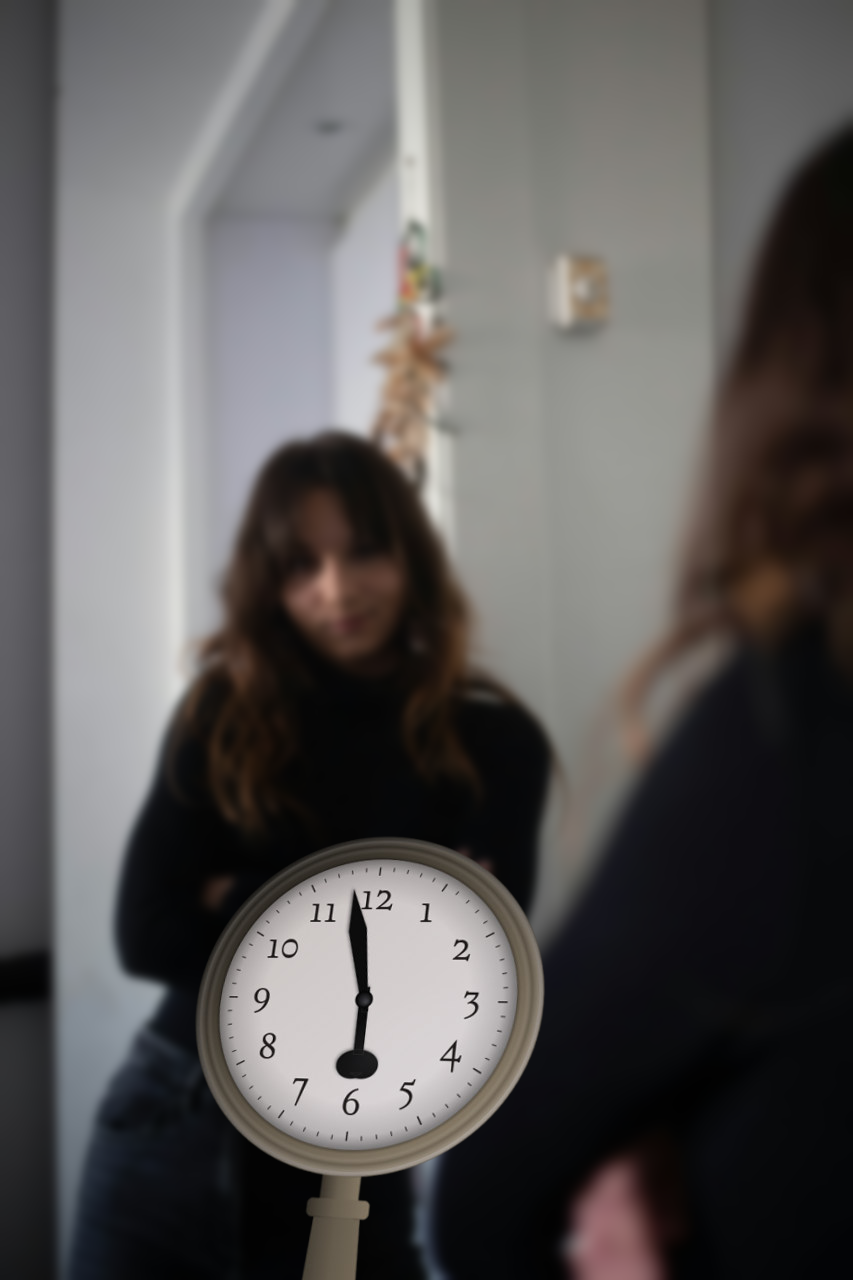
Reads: 5.58
